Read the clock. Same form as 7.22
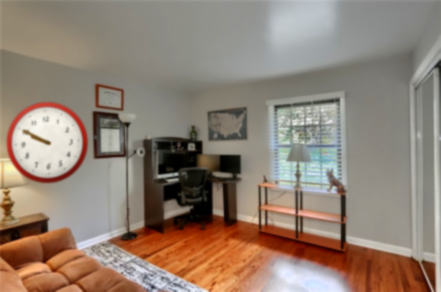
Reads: 9.50
